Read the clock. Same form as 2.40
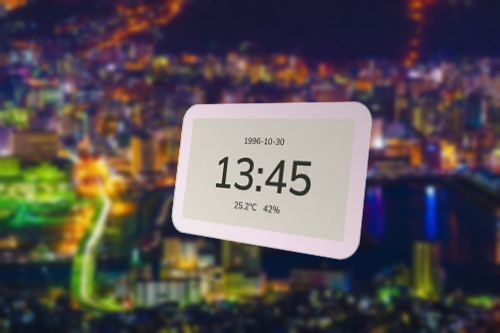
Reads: 13.45
